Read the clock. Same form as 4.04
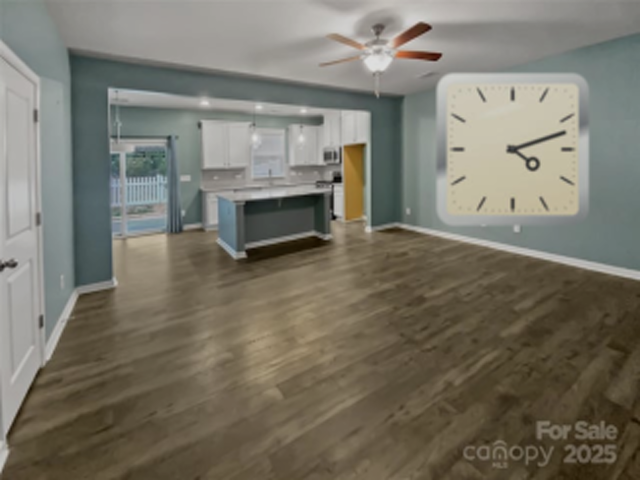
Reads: 4.12
